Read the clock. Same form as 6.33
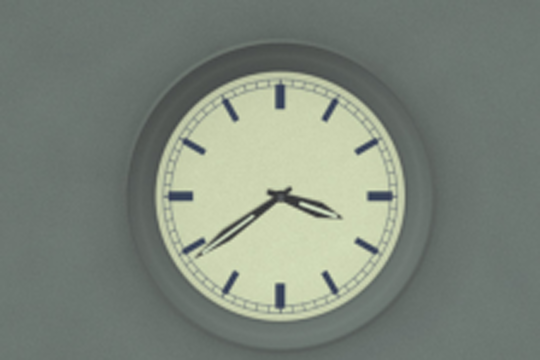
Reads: 3.39
